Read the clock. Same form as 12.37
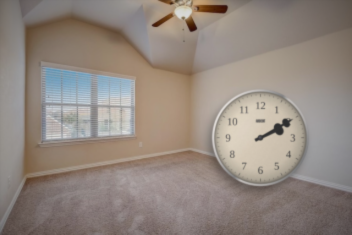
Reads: 2.10
